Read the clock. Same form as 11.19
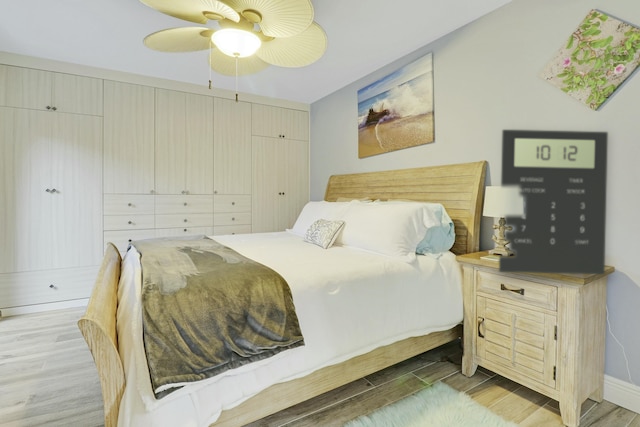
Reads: 10.12
